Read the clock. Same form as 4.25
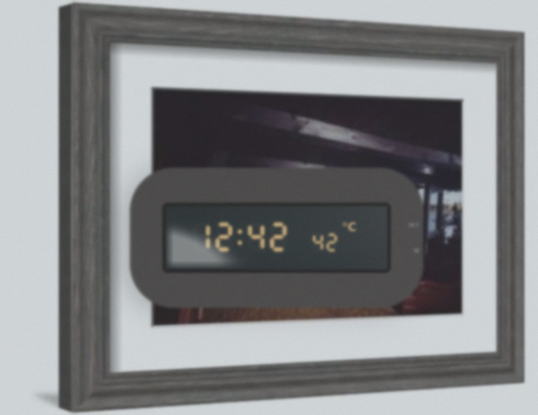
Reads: 12.42
